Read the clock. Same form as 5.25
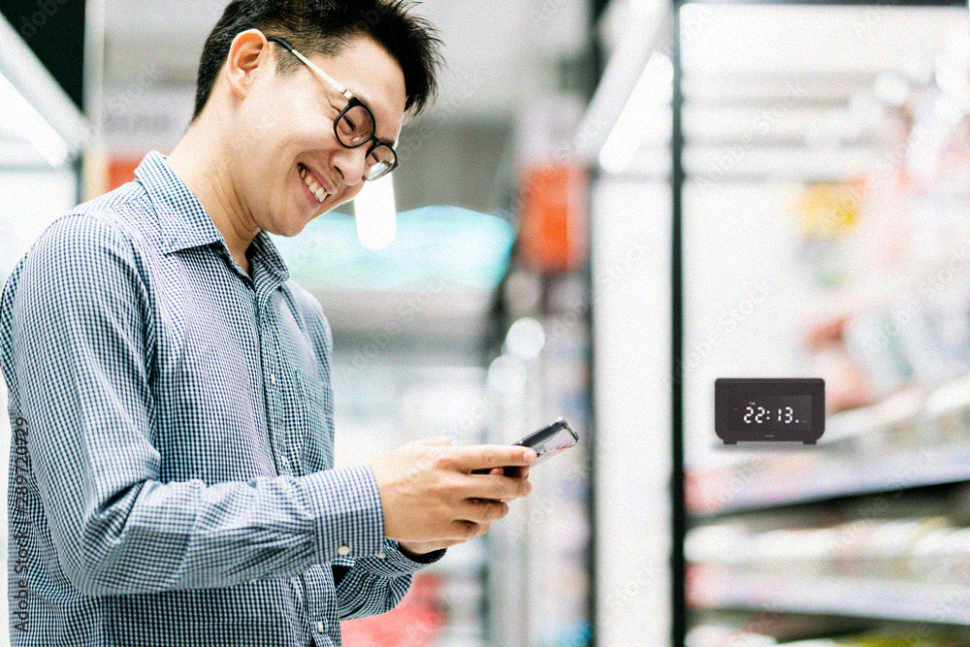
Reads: 22.13
